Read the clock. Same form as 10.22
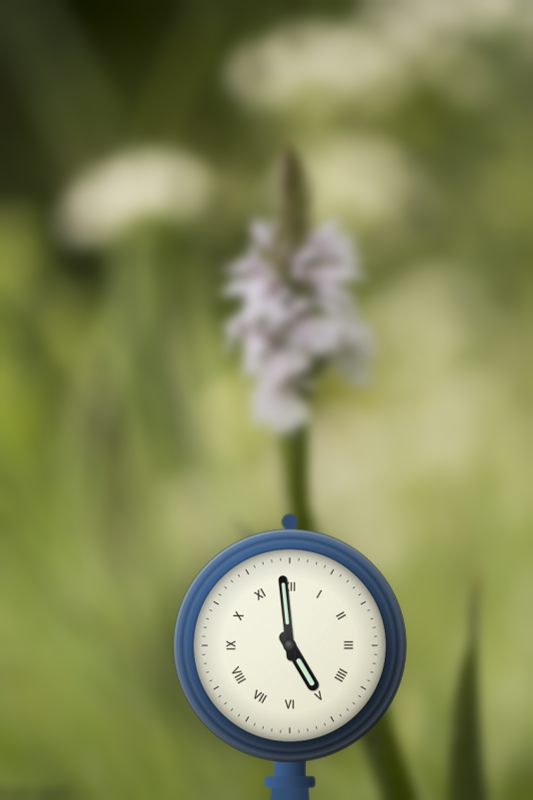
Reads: 4.59
